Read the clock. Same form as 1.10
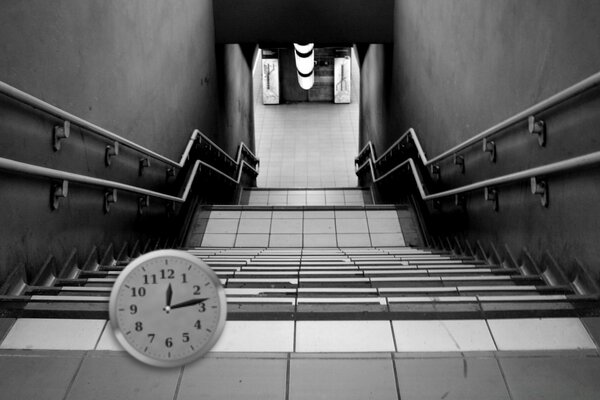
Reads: 12.13
